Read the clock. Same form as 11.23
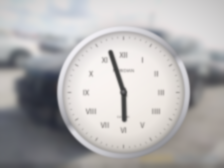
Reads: 5.57
